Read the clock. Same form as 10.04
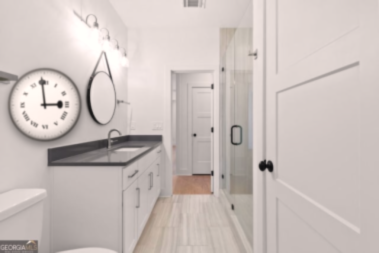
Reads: 2.59
